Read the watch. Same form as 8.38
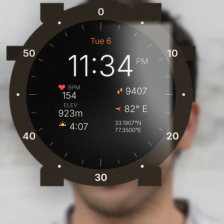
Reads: 11.34
